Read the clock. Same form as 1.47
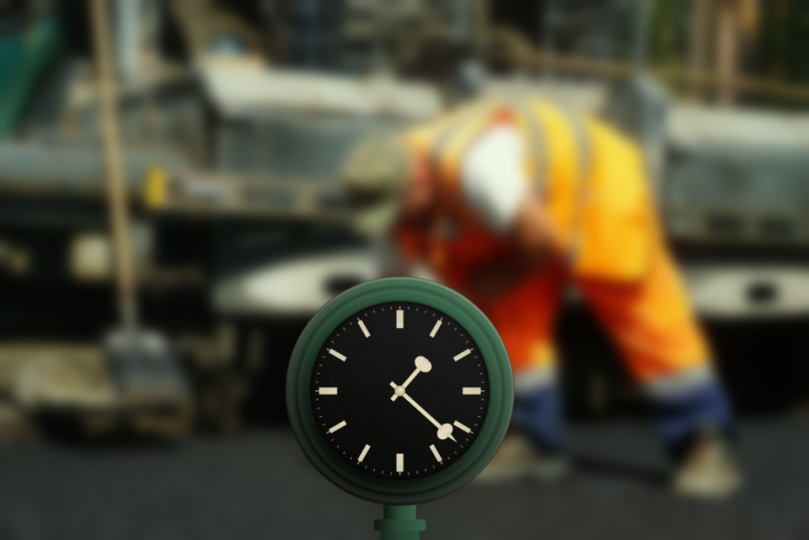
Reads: 1.22
